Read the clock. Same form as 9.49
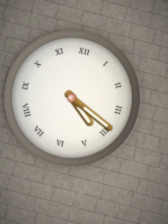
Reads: 4.19
